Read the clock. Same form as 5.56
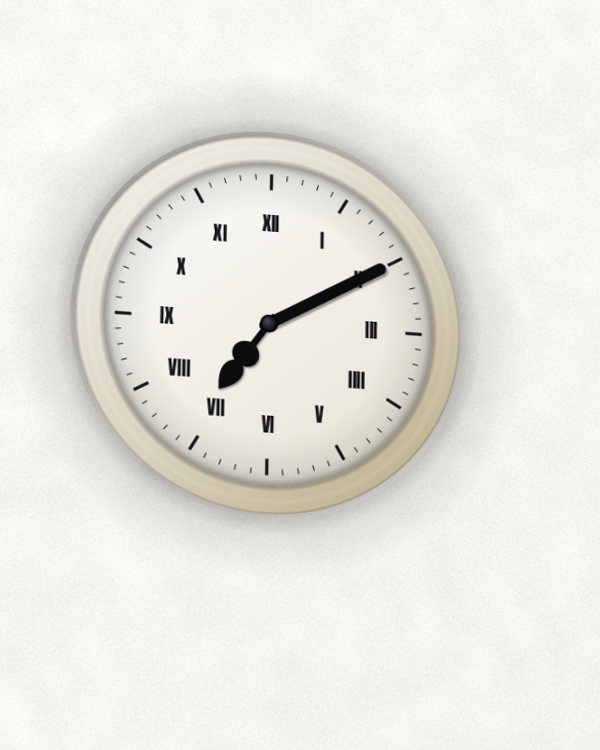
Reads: 7.10
